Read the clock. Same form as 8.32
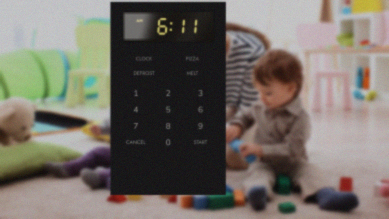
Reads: 6.11
